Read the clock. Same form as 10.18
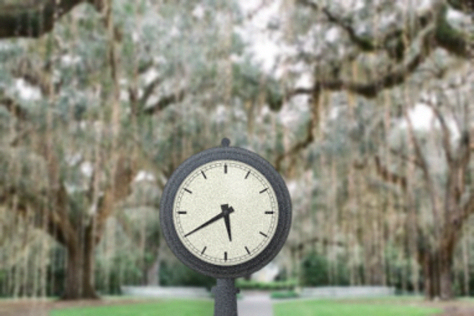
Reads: 5.40
